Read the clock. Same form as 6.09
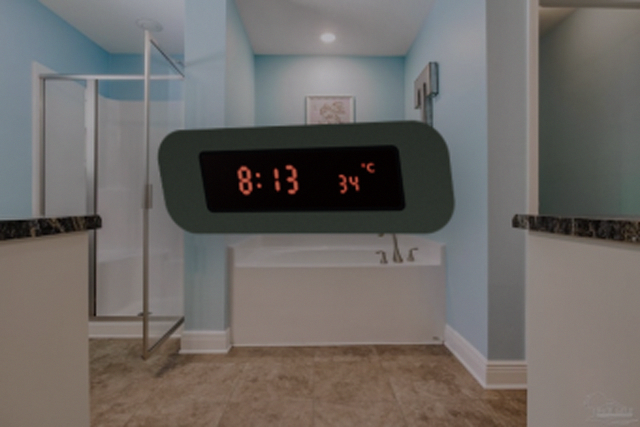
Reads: 8.13
